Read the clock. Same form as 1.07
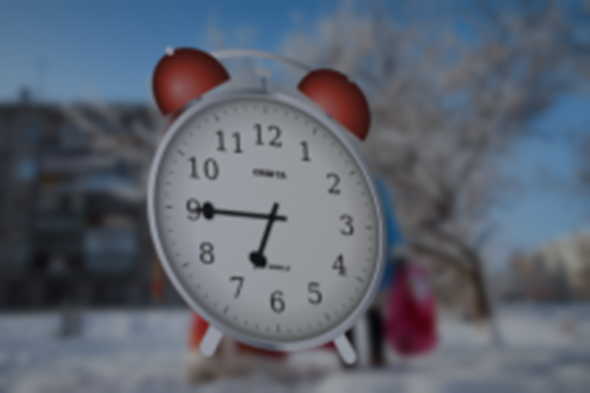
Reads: 6.45
